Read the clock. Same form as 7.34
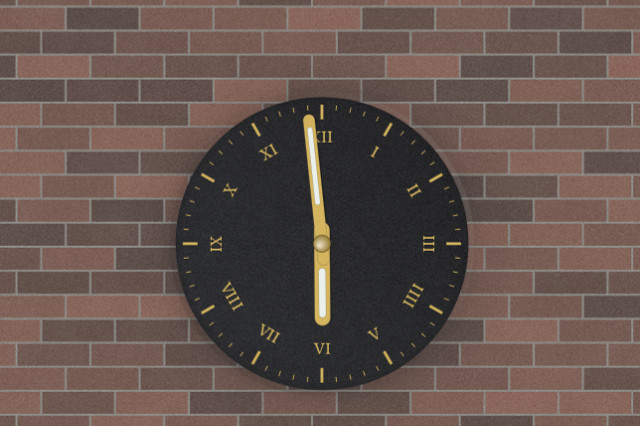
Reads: 5.59
